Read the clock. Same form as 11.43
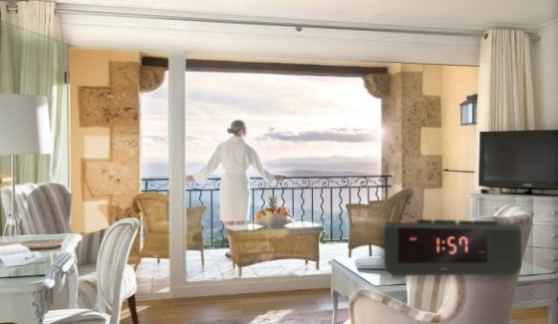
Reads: 1.57
